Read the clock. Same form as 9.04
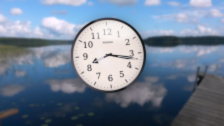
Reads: 8.17
